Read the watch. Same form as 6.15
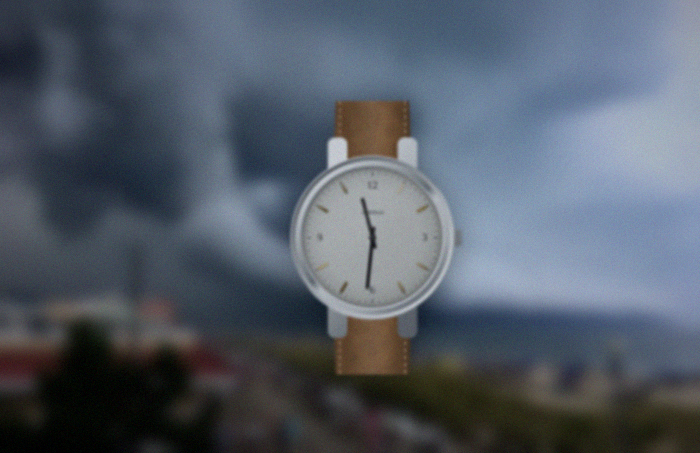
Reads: 11.31
